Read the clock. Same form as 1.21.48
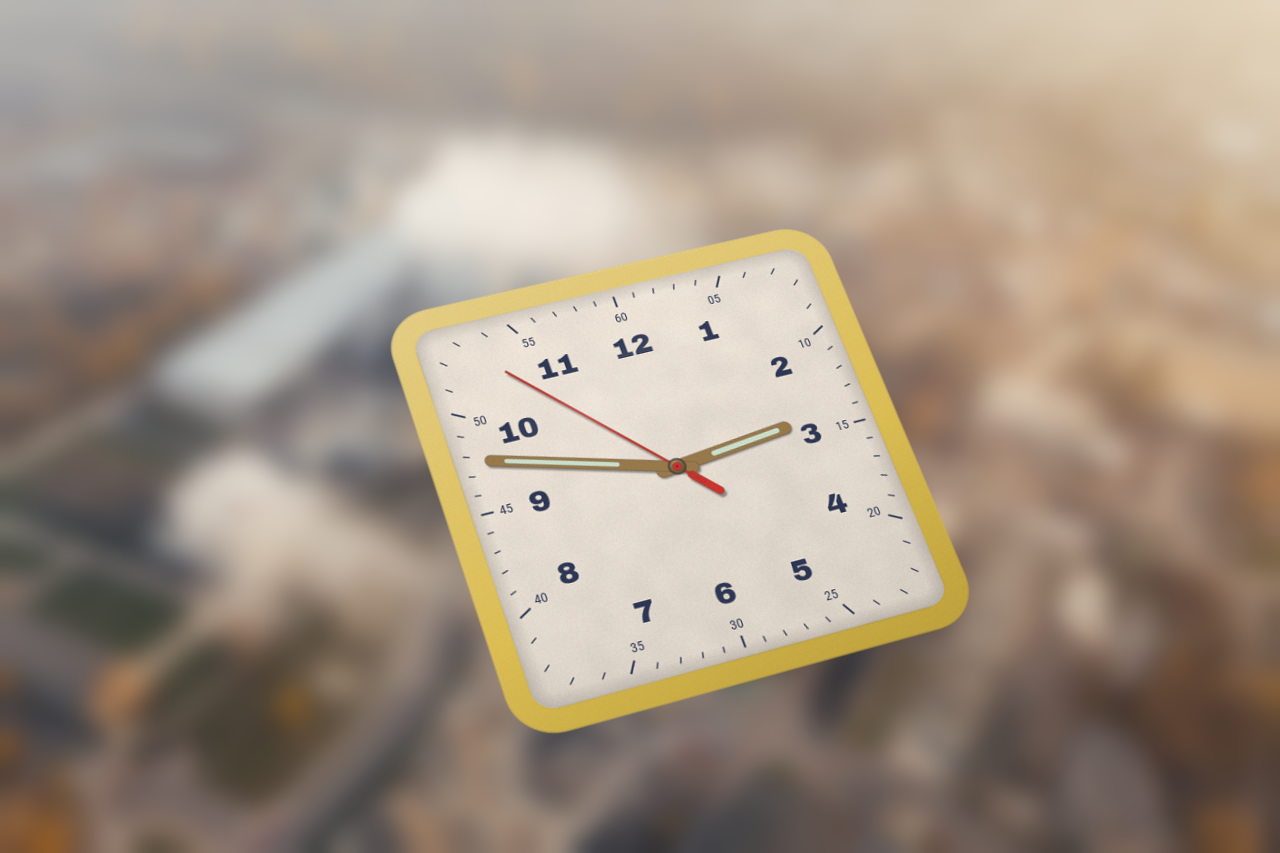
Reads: 2.47.53
